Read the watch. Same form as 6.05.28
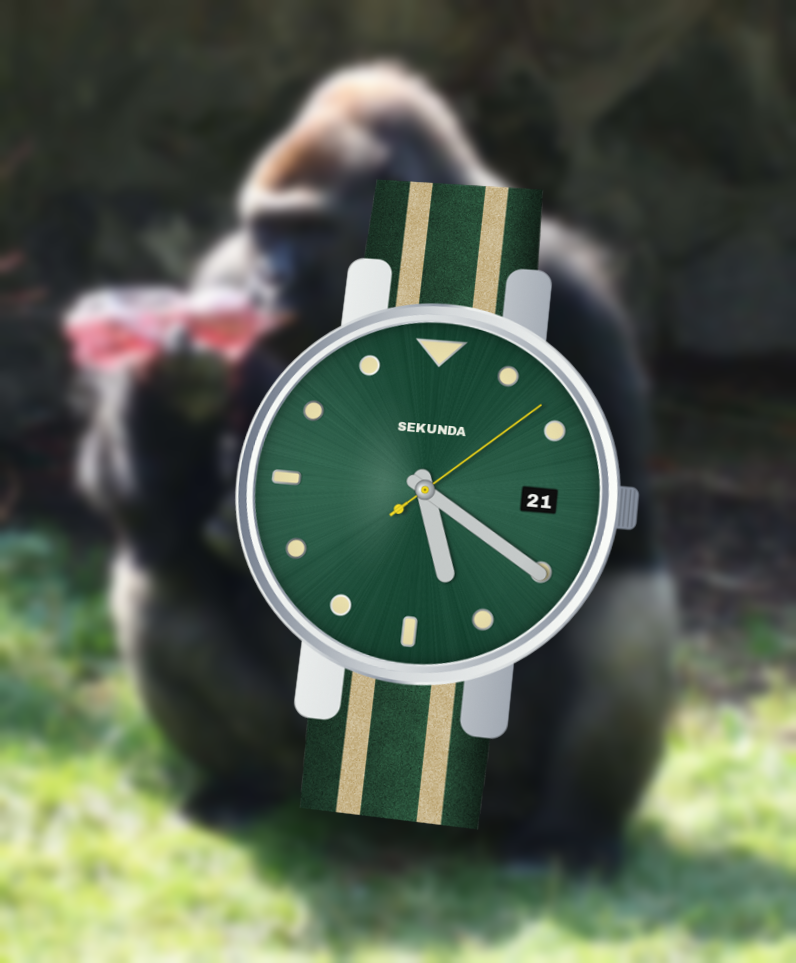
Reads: 5.20.08
